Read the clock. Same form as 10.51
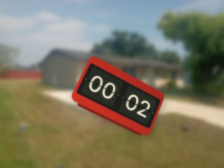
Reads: 0.02
